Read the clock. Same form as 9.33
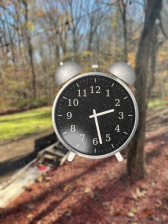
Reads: 2.28
